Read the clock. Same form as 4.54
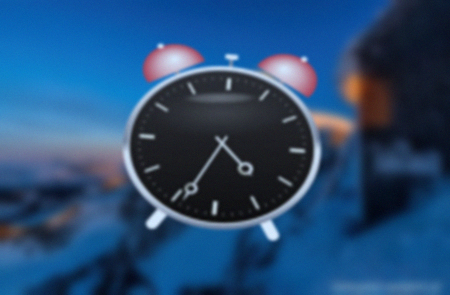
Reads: 4.34
